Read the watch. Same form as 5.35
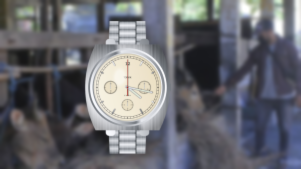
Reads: 4.17
